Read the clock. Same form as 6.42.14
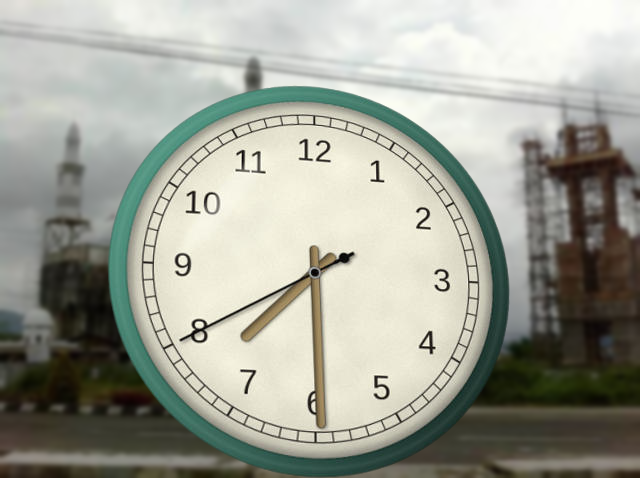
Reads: 7.29.40
